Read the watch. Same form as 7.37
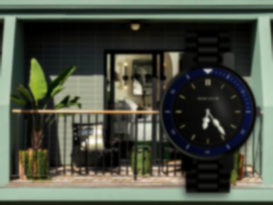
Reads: 6.24
